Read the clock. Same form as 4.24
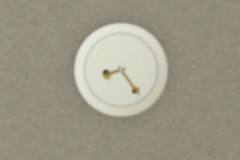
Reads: 8.24
